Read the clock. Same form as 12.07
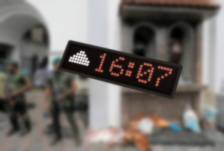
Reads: 16.07
